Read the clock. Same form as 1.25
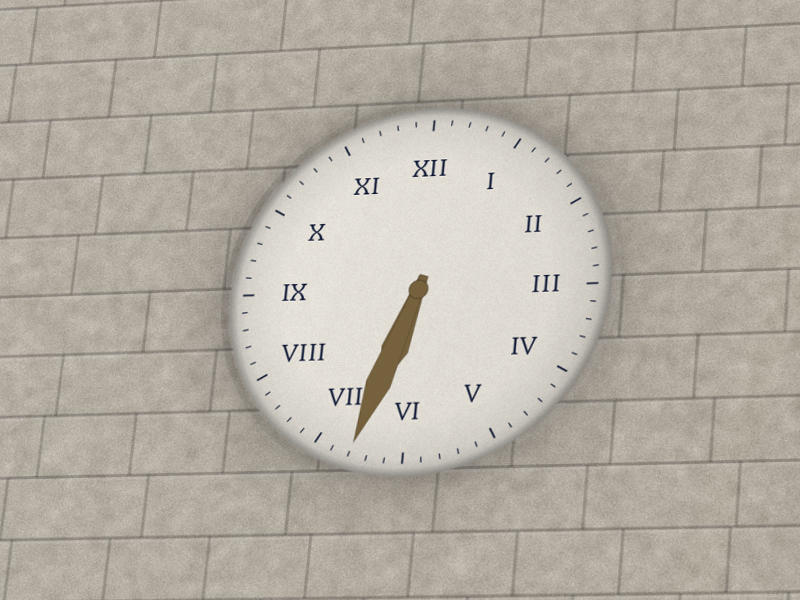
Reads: 6.33
